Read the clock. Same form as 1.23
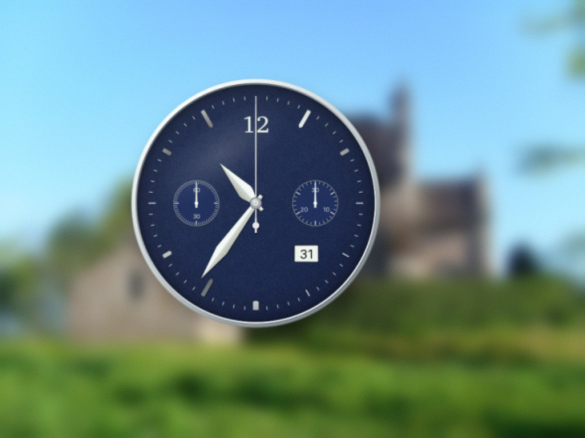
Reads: 10.36
